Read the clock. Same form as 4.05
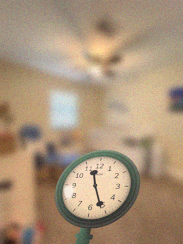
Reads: 11.26
